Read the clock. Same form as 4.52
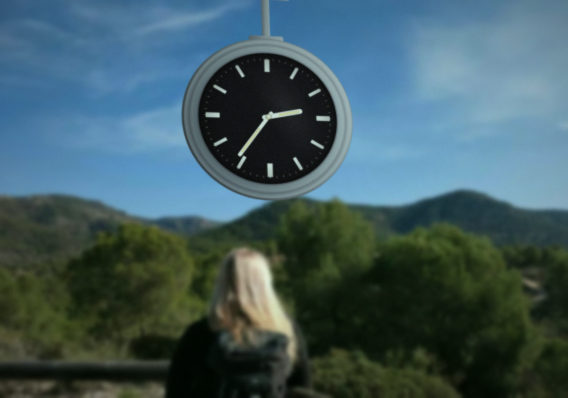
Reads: 2.36
